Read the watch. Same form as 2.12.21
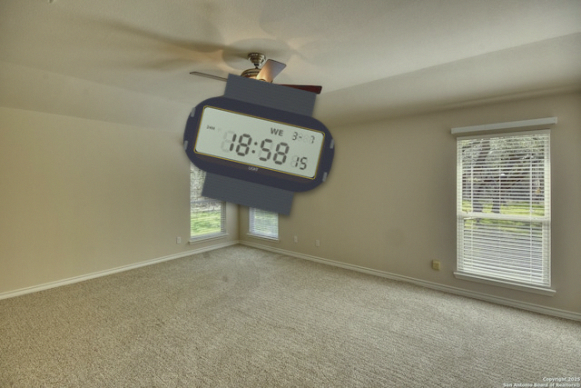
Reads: 18.58.15
